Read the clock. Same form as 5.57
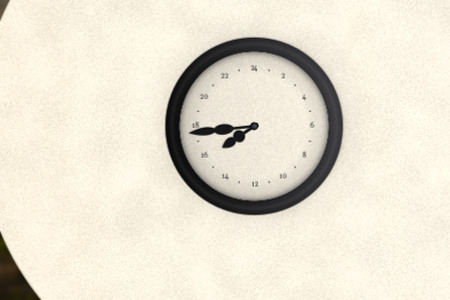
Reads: 15.44
